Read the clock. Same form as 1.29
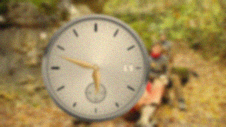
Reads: 5.48
